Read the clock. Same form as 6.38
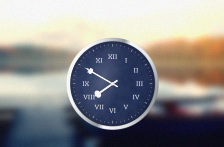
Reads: 7.50
